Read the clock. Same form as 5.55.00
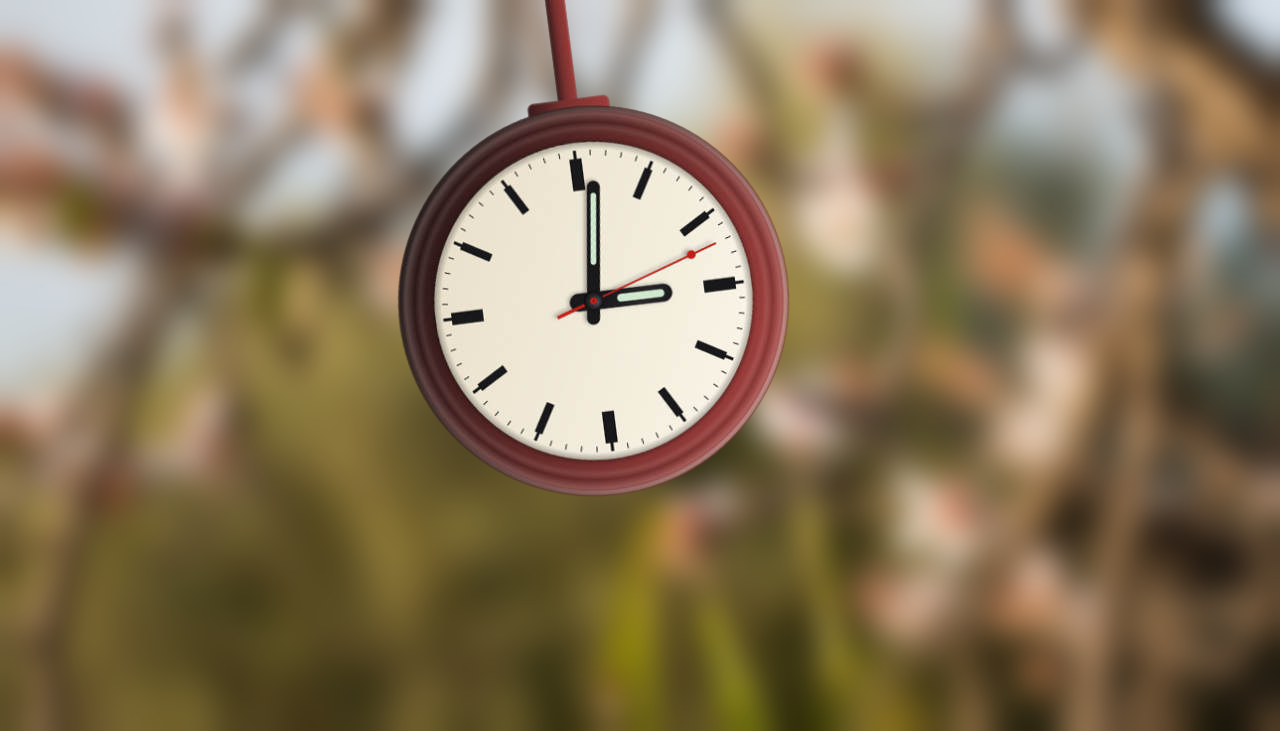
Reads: 3.01.12
